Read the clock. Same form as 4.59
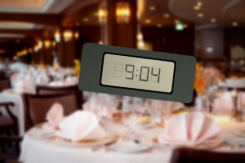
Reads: 9.04
